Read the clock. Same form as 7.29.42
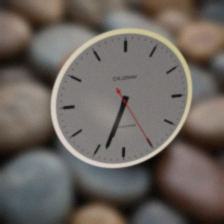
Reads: 6.33.25
